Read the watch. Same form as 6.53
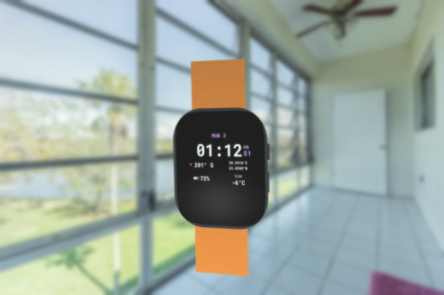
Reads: 1.12
